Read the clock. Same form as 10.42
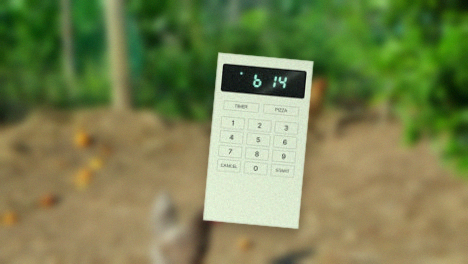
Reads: 6.14
